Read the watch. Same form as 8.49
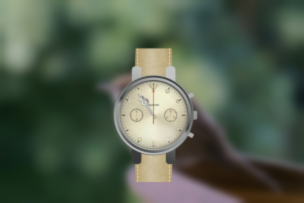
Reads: 10.54
